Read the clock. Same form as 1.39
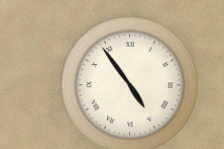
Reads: 4.54
